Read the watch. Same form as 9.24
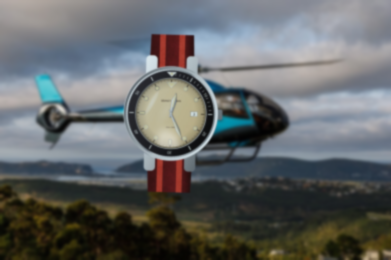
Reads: 12.26
